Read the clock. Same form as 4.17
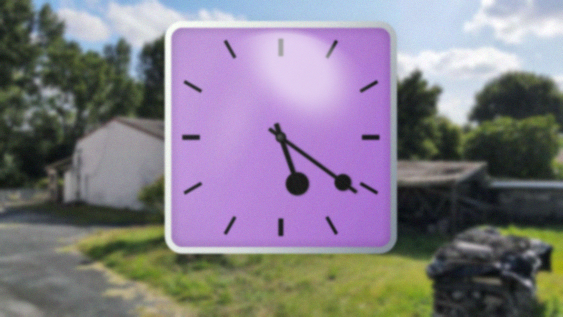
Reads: 5.21
